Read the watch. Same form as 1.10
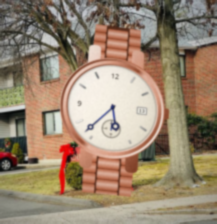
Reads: 5.37
